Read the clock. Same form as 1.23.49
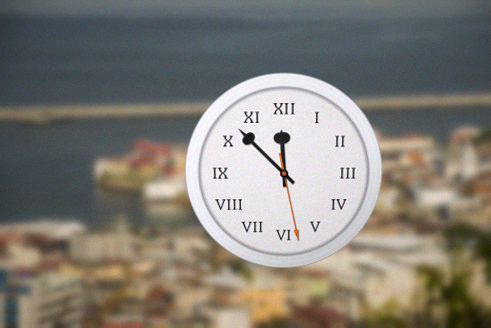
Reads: 11.52.28
